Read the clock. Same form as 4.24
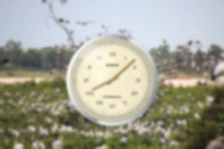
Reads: 8.08
